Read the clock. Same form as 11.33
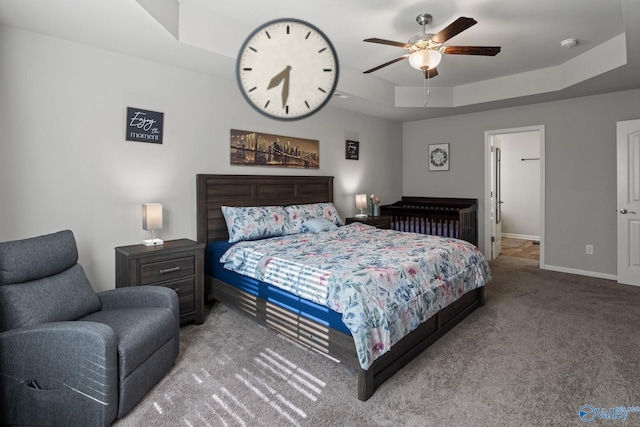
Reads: 7.31
